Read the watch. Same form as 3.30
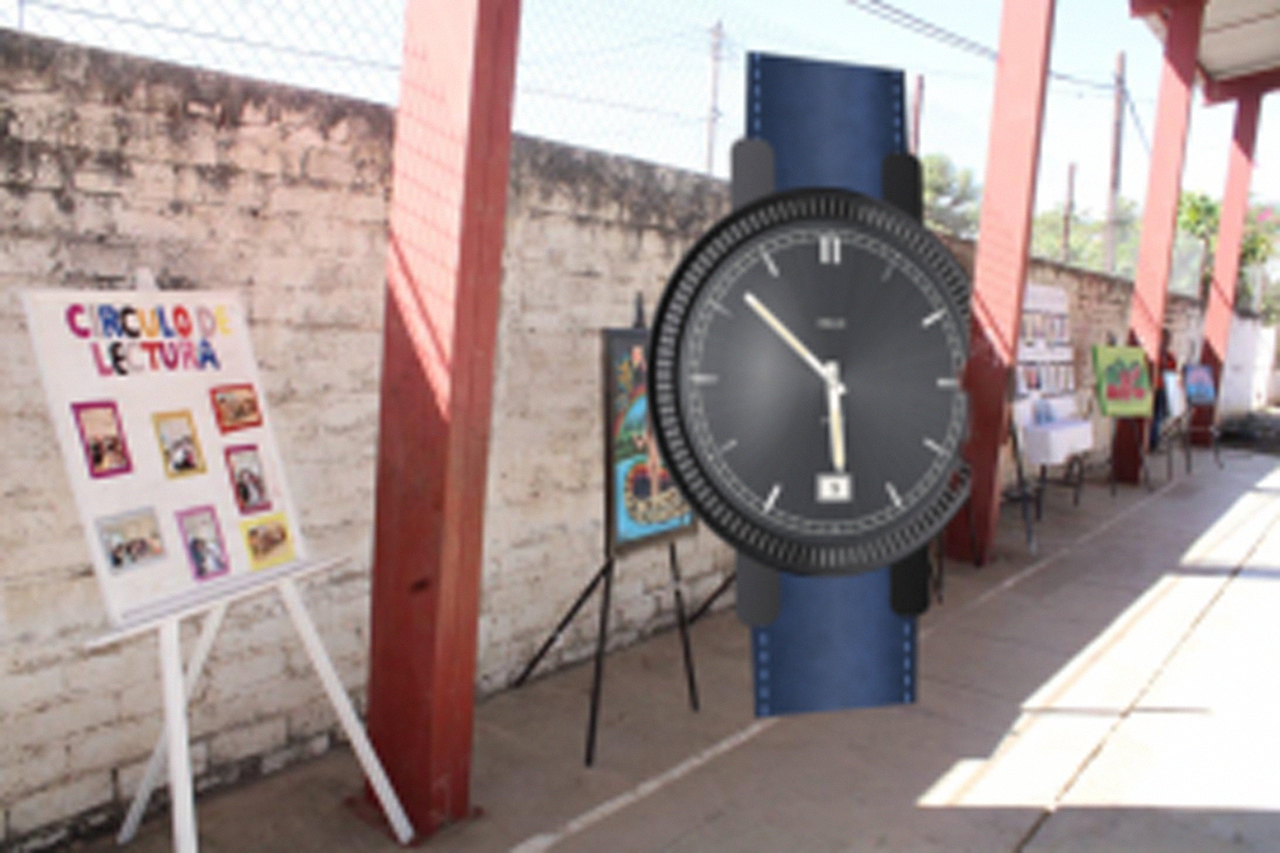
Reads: 5.52
